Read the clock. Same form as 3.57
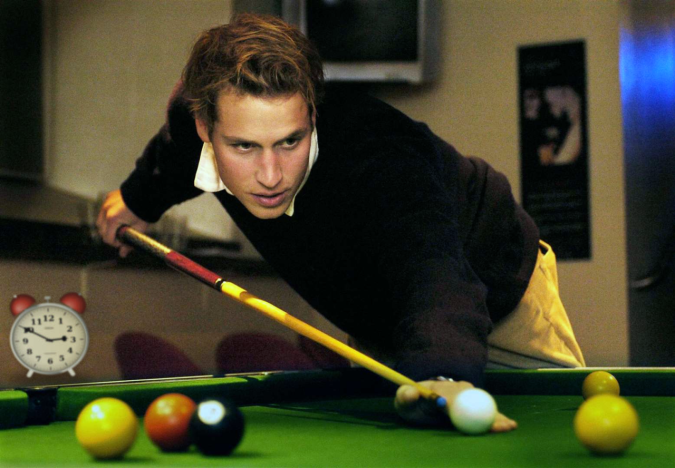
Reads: 2.50
